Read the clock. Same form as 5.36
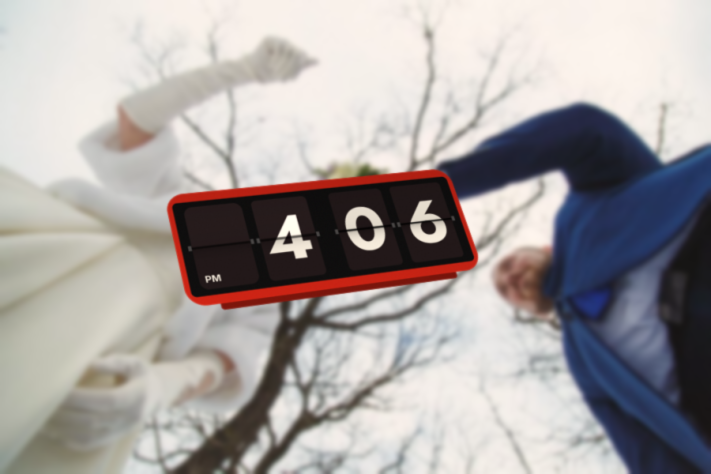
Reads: 4.06
